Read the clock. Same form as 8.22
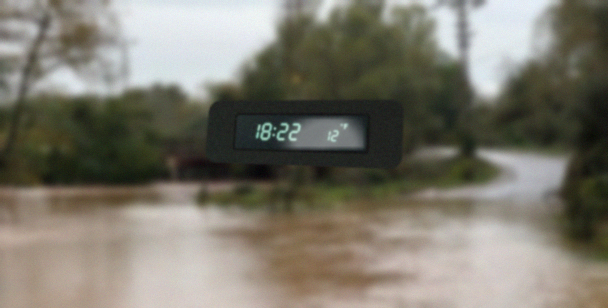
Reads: 18.22
